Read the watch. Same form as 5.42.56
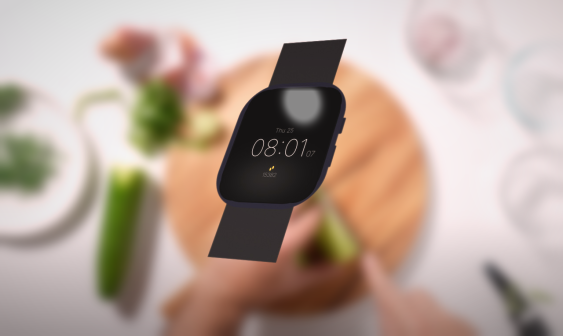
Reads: 8.01.07
